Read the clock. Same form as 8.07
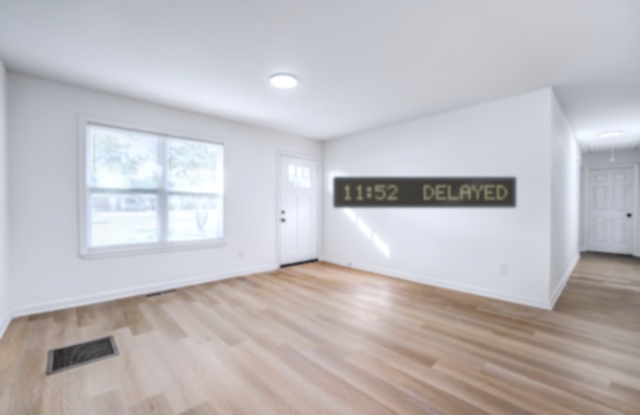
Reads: 11.52
